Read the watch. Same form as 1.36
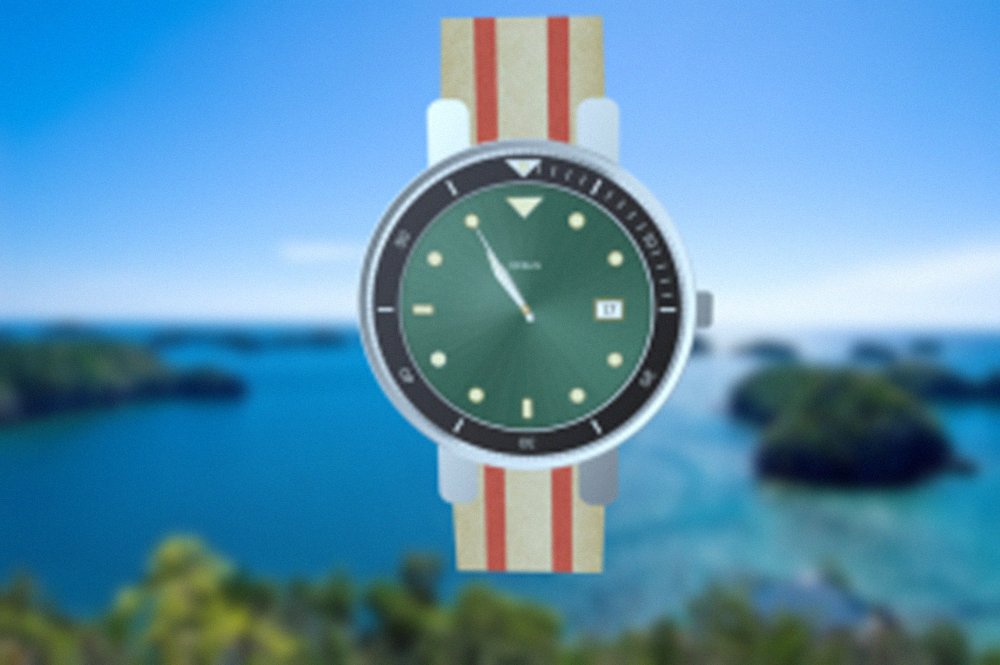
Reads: 10.55
